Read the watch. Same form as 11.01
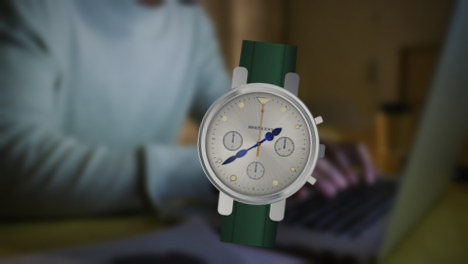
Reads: 1.39
